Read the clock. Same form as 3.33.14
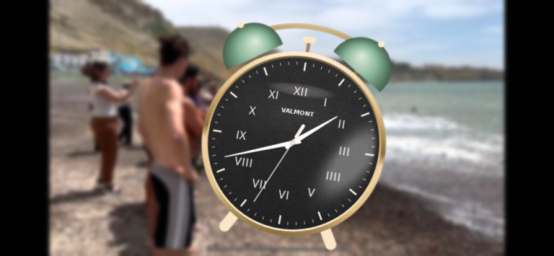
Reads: 1.41.34
